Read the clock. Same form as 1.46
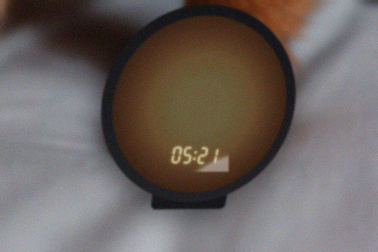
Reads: 5.21
